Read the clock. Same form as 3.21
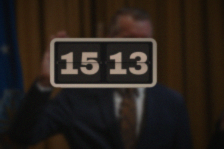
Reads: 15.13
